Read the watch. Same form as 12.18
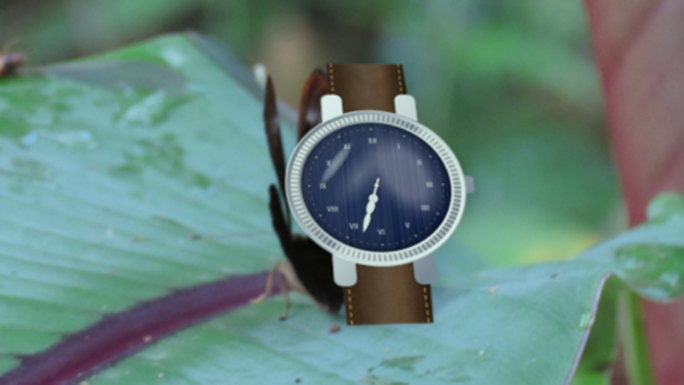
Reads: 6.33
